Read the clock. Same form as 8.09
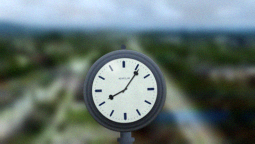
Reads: 8.06
